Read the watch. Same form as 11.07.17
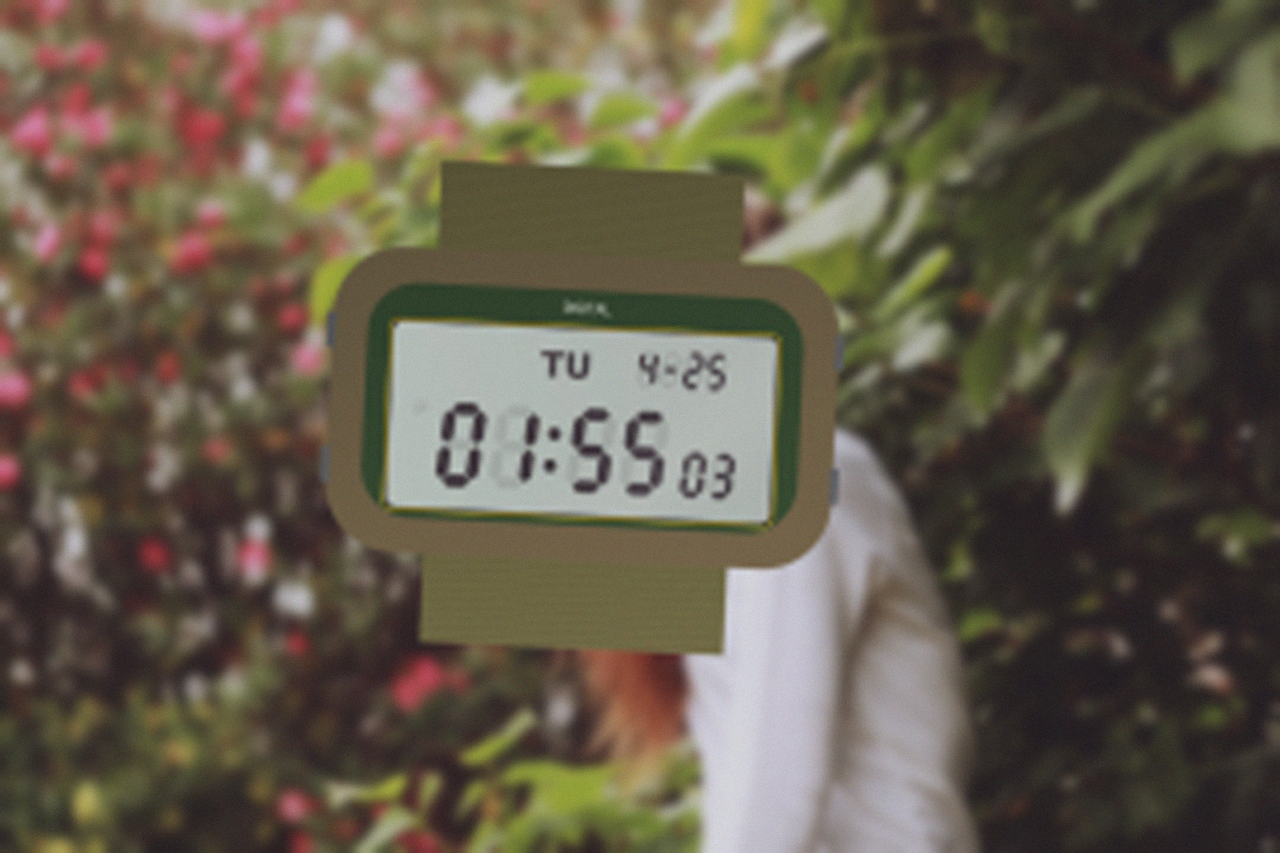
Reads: 1.55.03
